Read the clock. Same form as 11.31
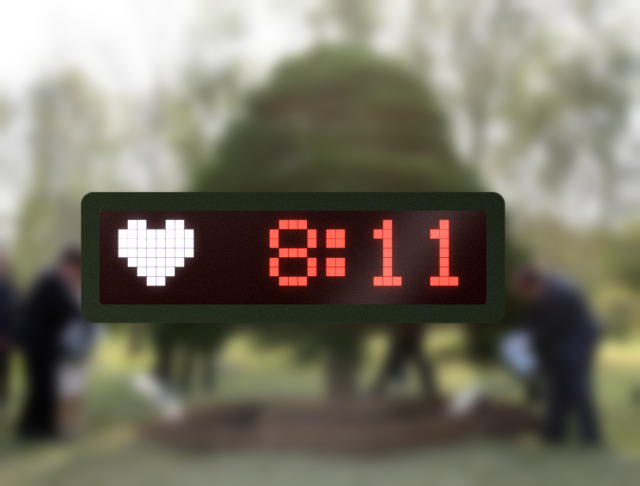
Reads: 8.11
